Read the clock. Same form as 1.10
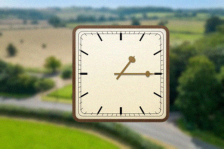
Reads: 1.15
